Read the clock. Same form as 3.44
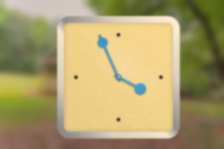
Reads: 3.56
